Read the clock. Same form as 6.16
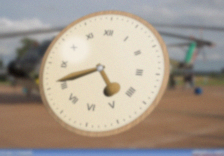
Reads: 4.41
